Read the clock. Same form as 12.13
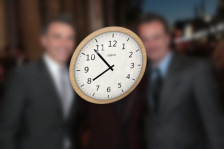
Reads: 7.53
